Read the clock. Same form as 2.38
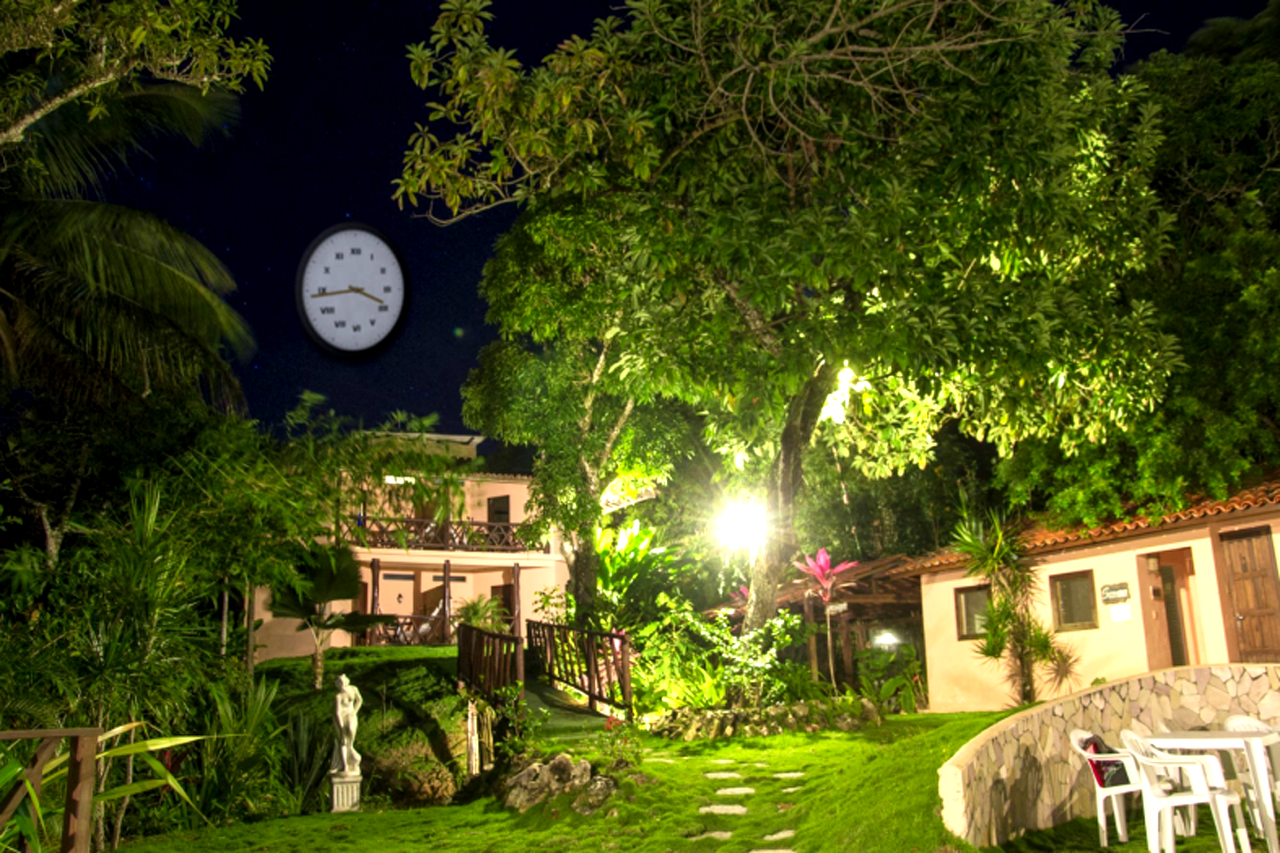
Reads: 3.44
